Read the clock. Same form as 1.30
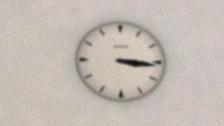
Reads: 3.16
